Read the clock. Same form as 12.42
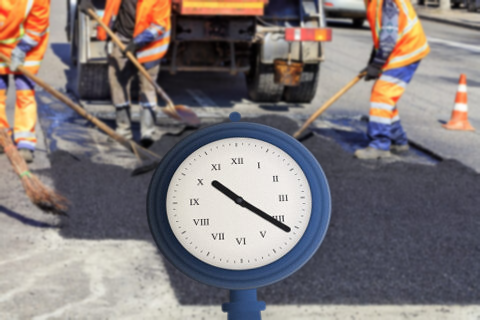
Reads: 10.21
